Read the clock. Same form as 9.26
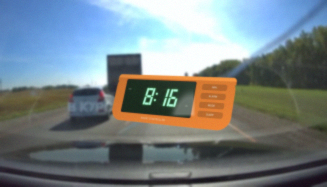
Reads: 8.16
